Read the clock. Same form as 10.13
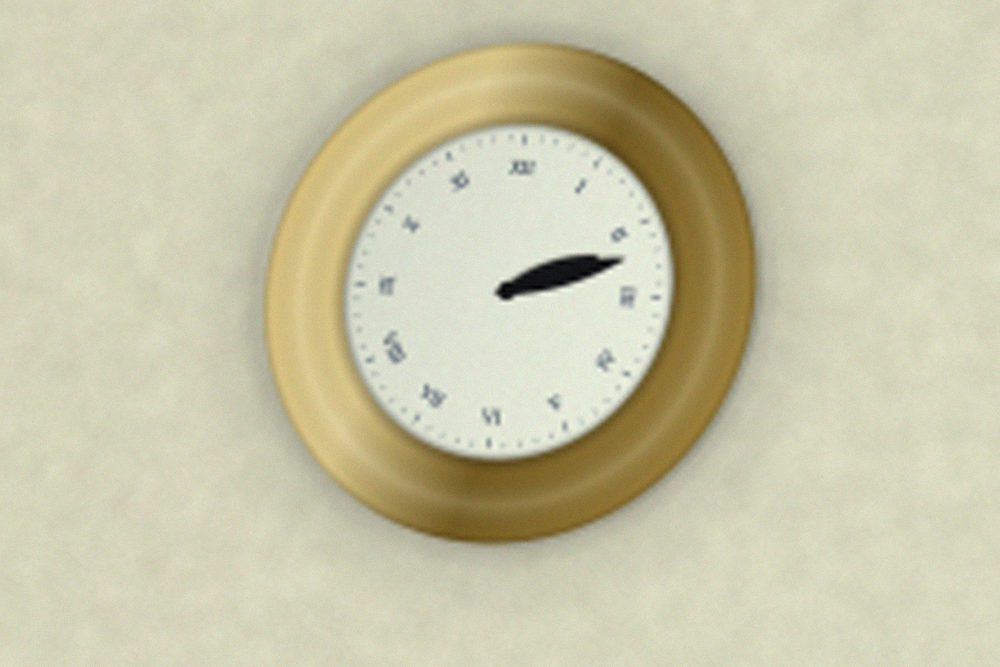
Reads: 2.12
